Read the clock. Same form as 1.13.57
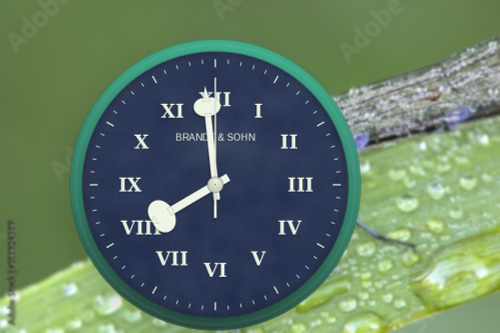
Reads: 7.59.00
